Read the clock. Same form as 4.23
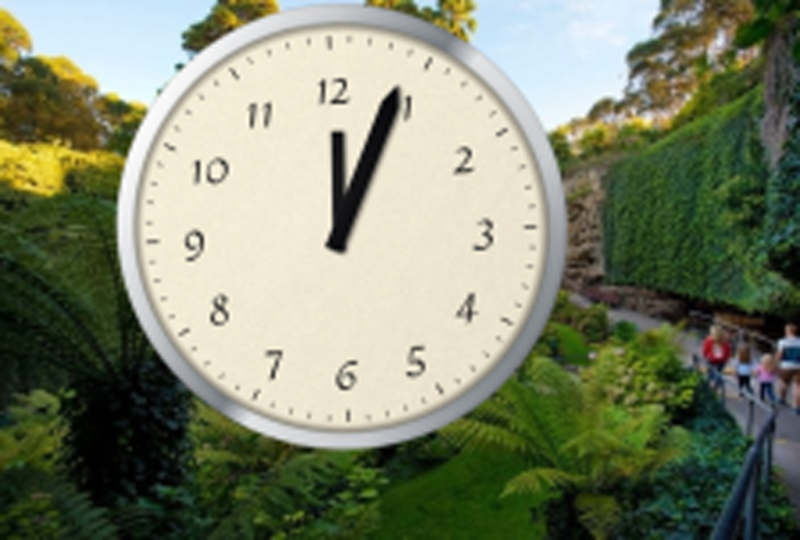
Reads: 12.04
